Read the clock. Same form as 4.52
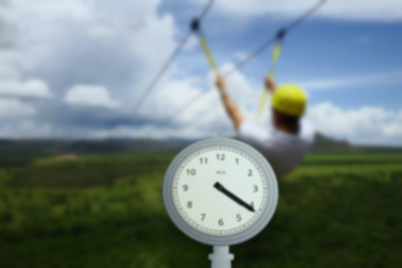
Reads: 4.21
